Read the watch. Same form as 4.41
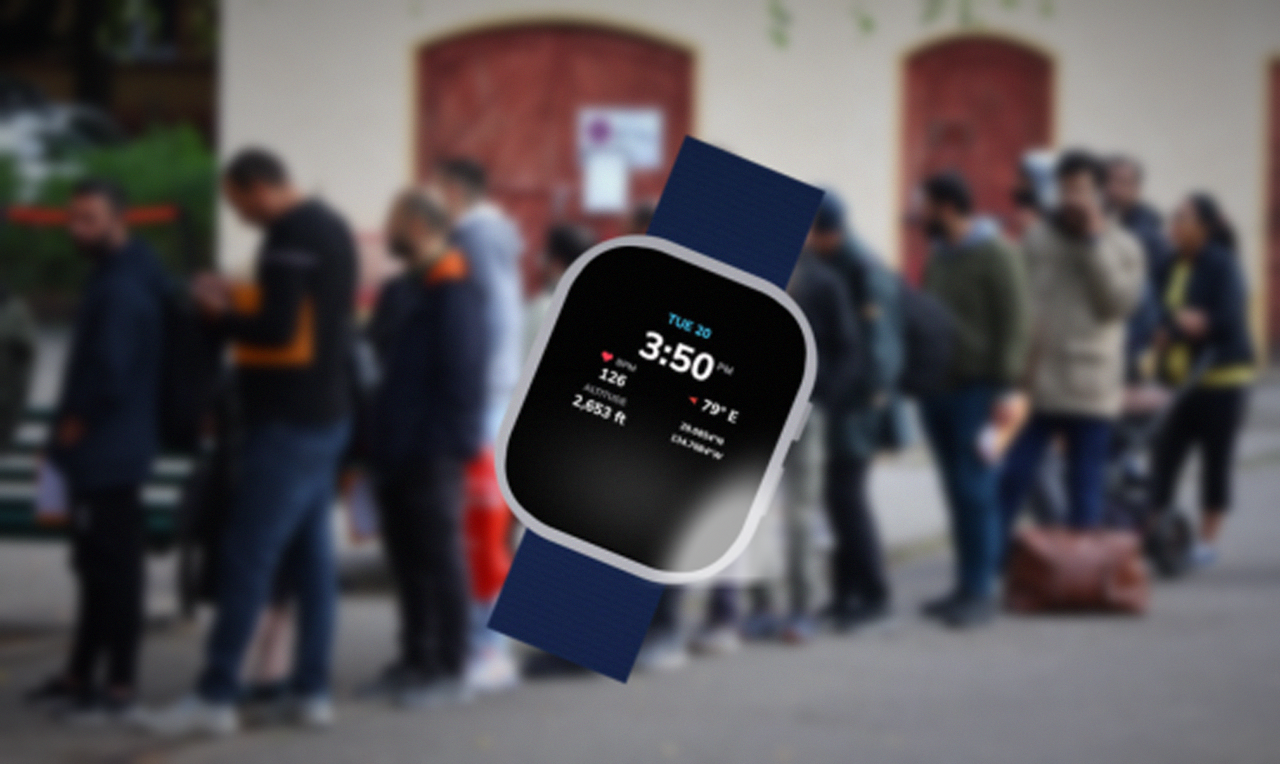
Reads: 3.50
